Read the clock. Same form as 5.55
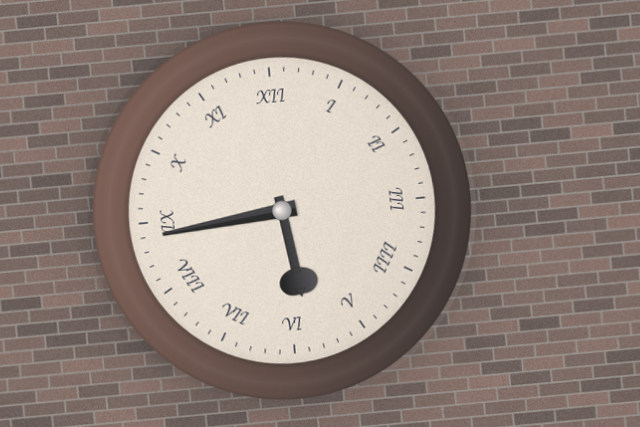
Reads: 5.44
